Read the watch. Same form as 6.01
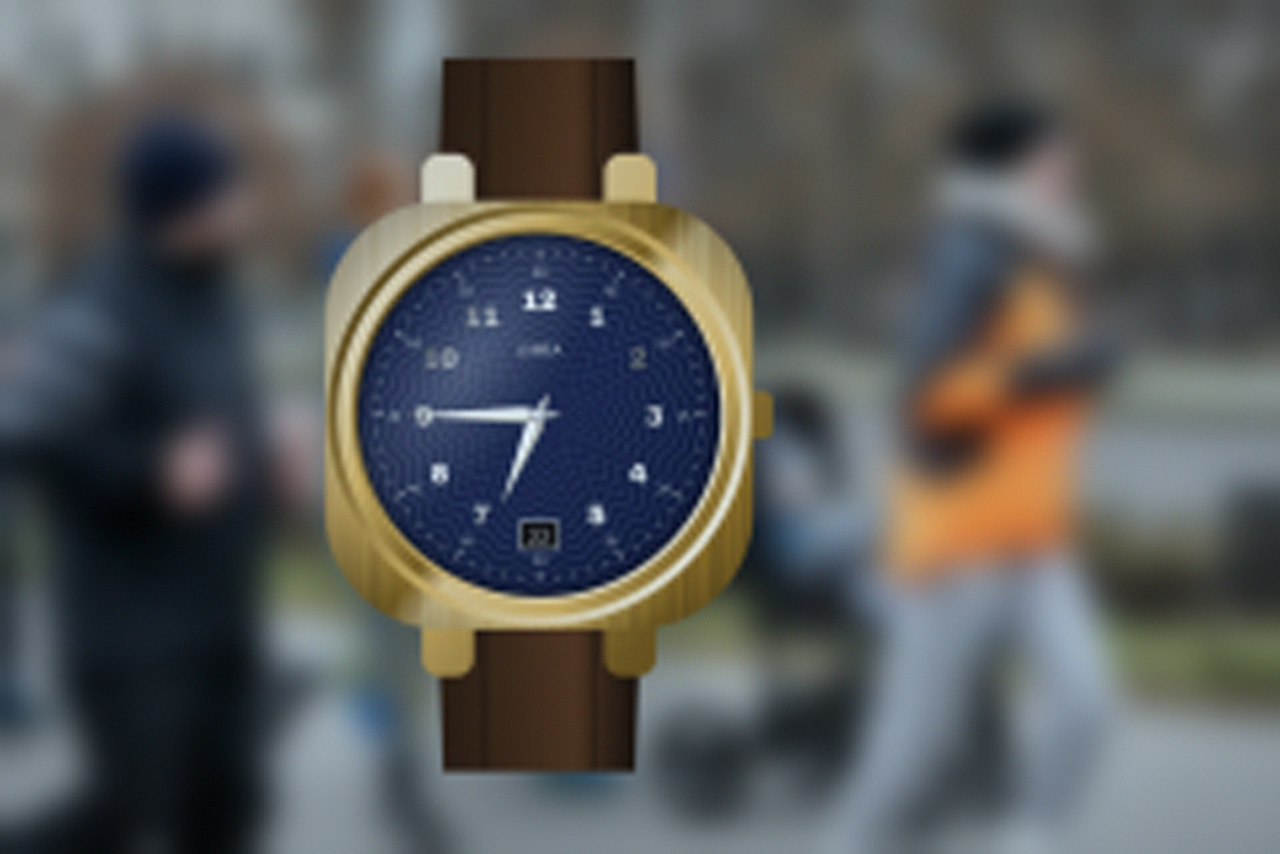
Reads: 6.45
